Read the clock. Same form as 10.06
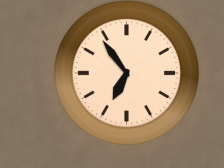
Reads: 6.54
